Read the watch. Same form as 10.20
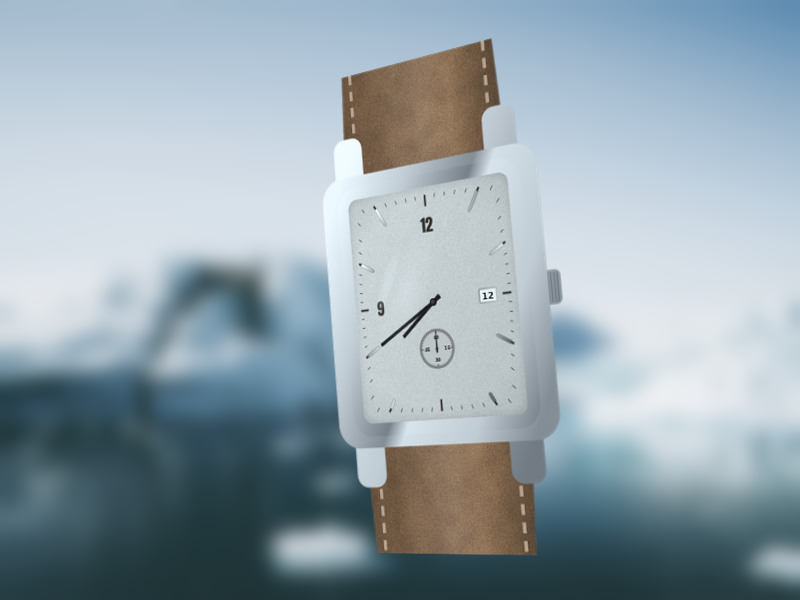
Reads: 7.40
